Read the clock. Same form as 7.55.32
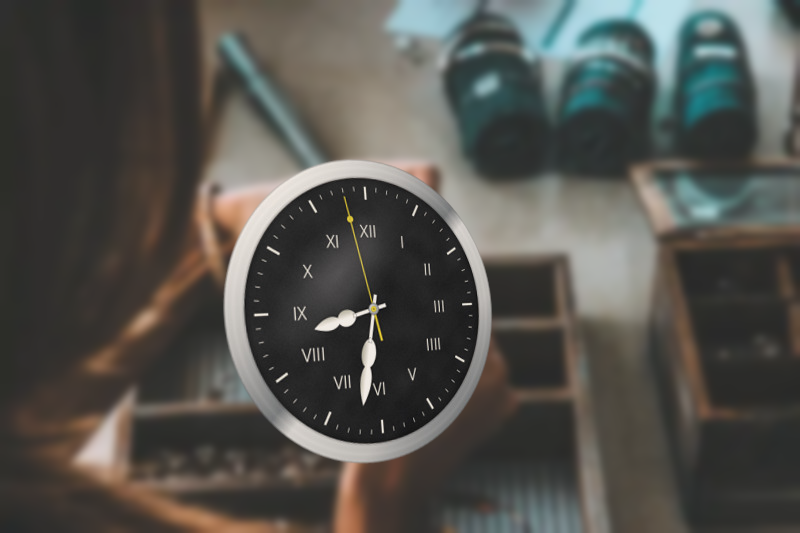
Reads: 8.31.58
